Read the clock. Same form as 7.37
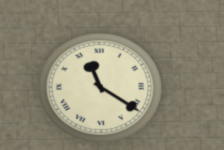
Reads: 11.21
